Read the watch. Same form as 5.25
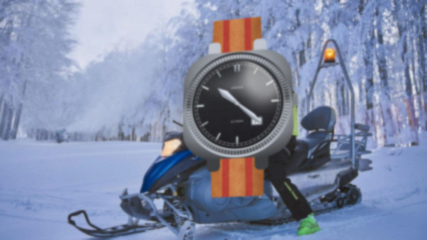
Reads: 10.22
